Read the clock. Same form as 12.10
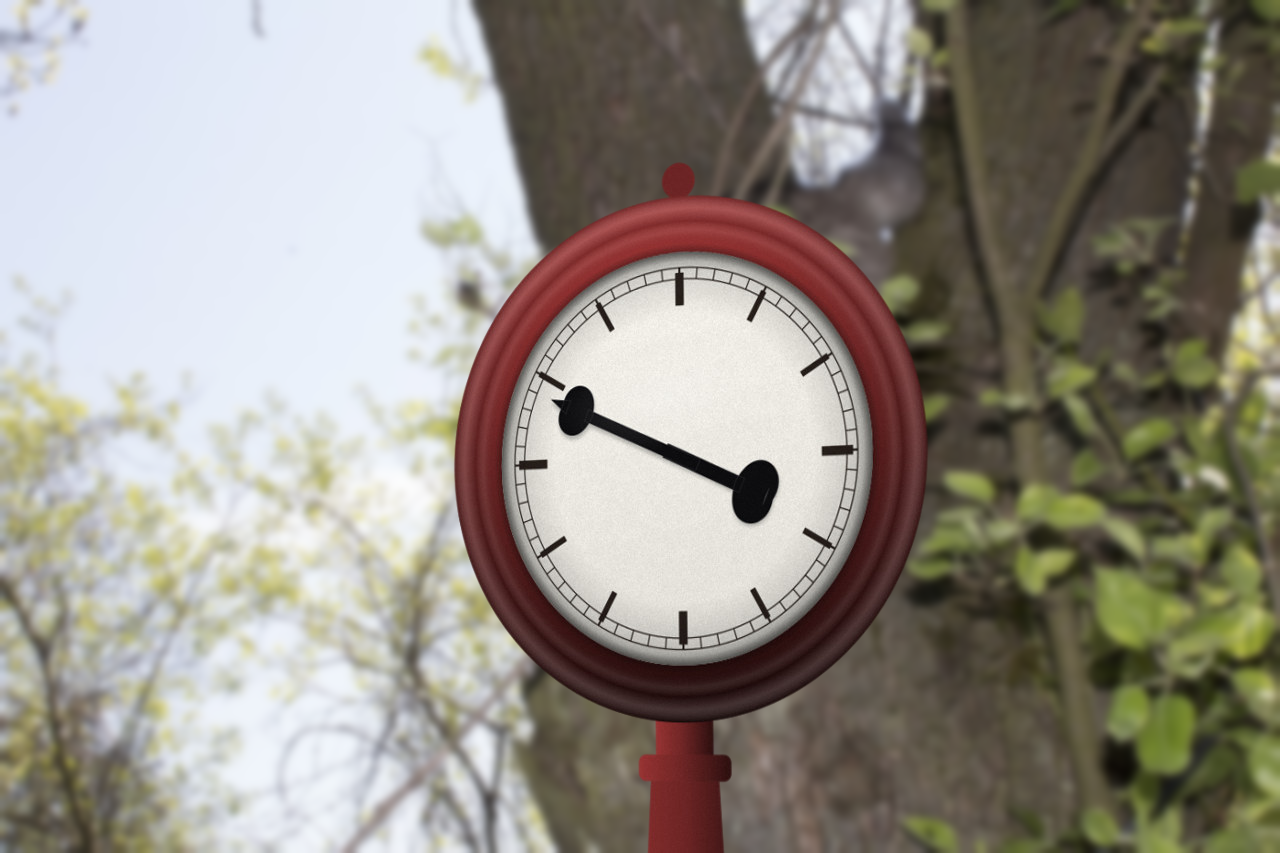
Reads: 3.49
